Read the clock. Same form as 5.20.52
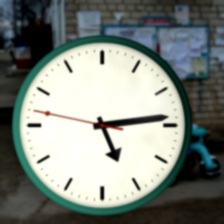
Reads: 5.13.47
